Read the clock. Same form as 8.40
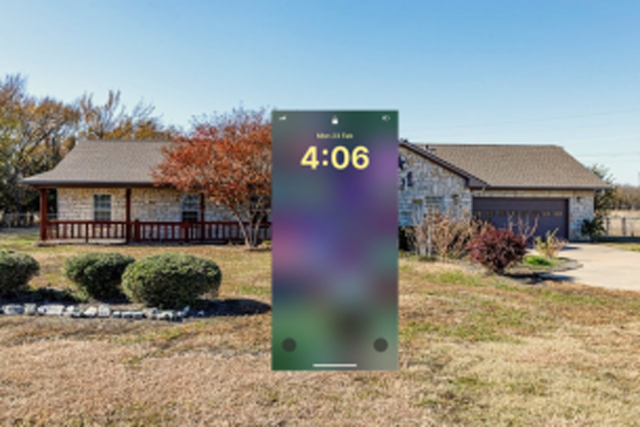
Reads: 4.06
